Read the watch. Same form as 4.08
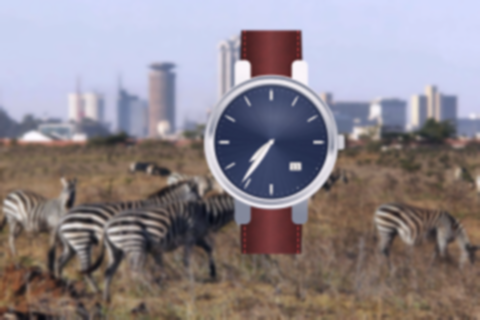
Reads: 7.36
